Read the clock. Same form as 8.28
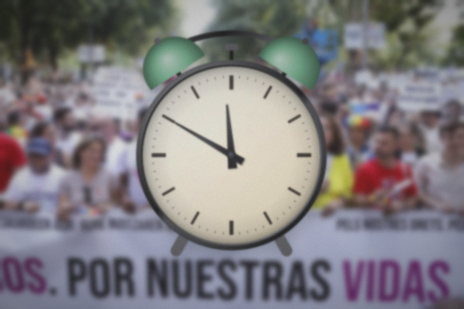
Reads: 11.50
